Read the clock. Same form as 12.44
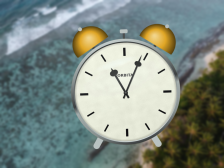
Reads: 11.04
